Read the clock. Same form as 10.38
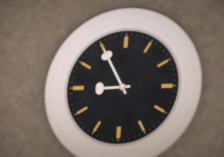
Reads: 8.55
